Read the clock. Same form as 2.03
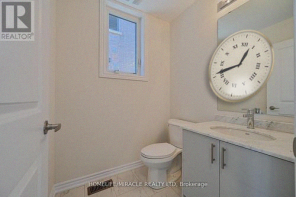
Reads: 12.41
